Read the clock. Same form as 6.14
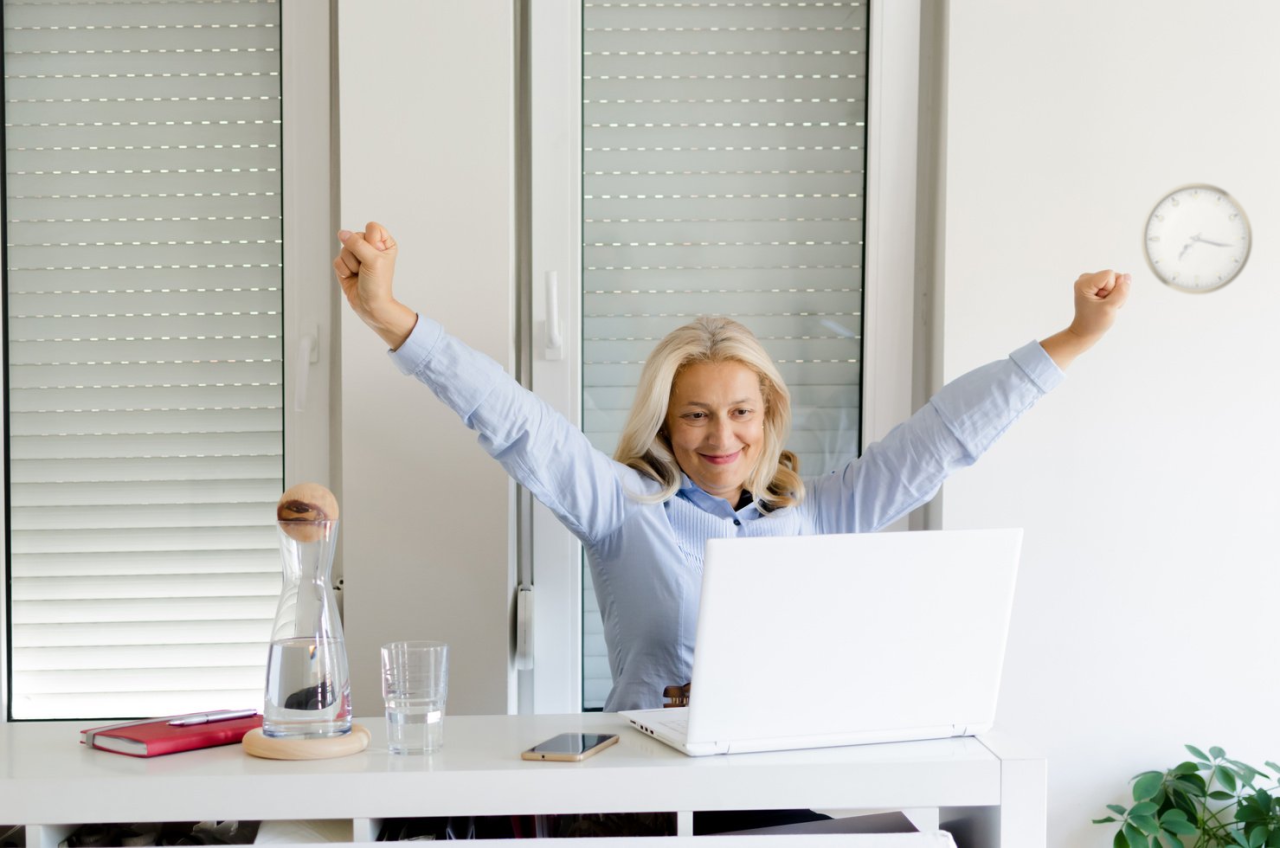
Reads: 7.17
